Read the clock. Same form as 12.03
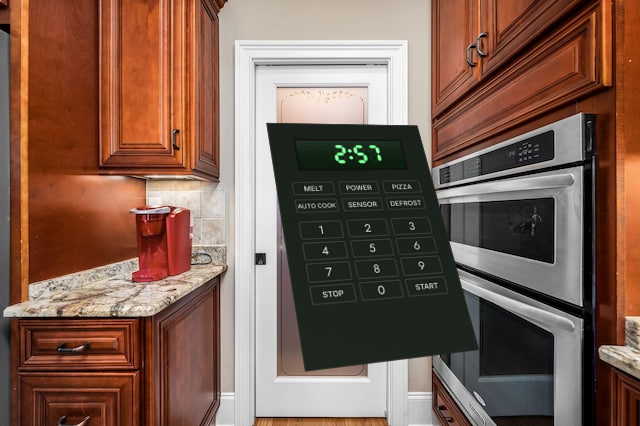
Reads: 2.57
